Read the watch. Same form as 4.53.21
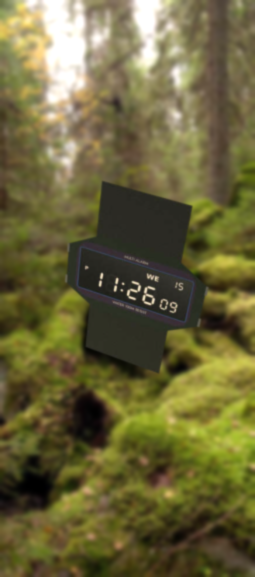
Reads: 11.26.09
